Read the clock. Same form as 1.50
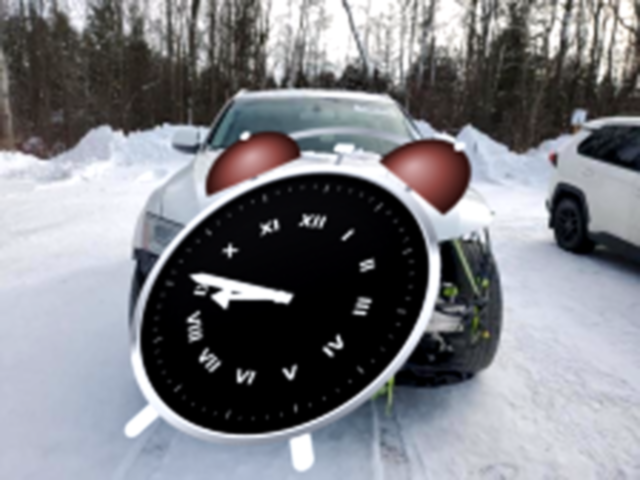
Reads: 8.46
